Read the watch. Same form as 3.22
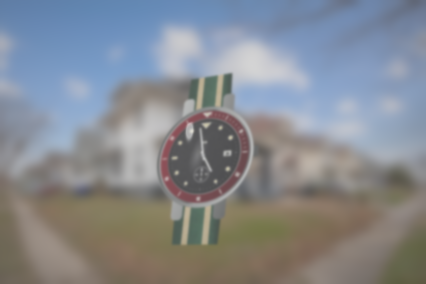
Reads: 4.58
